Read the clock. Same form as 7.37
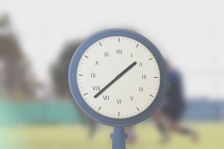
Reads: 1.38
